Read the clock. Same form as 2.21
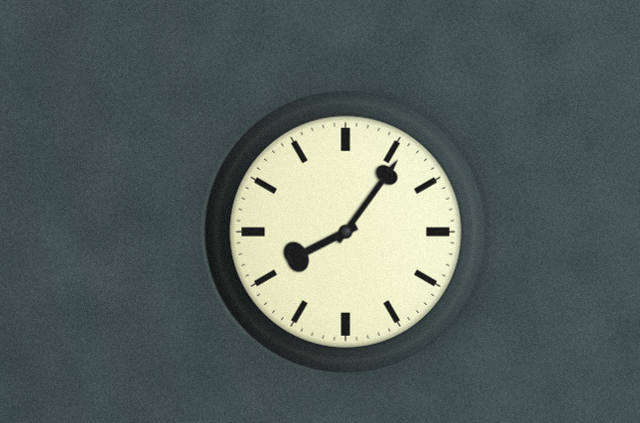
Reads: 8.06
